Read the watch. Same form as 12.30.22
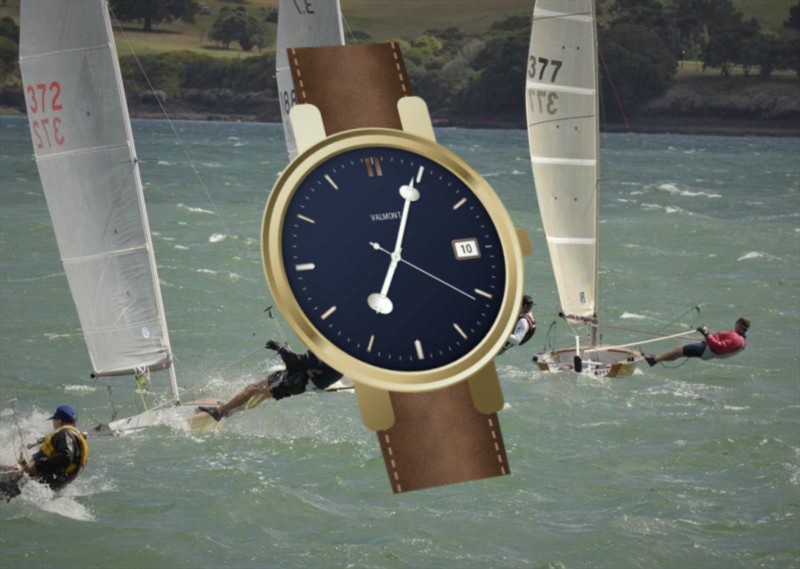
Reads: 7.04.21
